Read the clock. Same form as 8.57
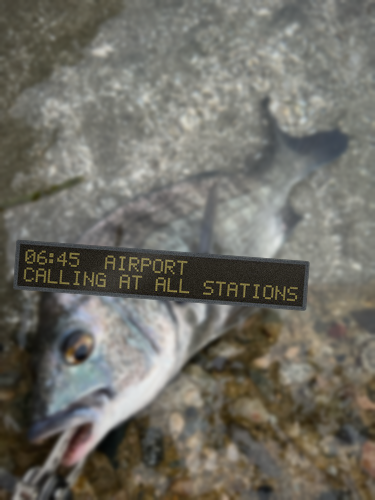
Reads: 6.45
